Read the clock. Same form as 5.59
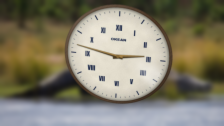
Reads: 2.47
